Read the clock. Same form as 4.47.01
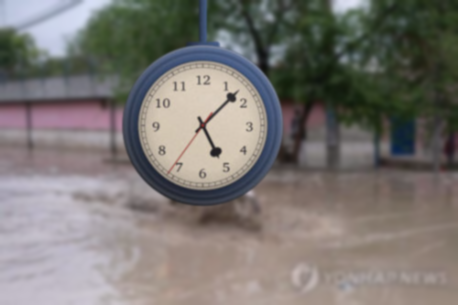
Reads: 5.07.36
